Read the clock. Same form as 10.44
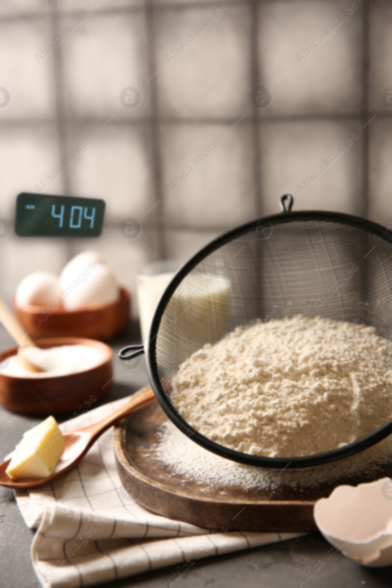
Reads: 4.04
